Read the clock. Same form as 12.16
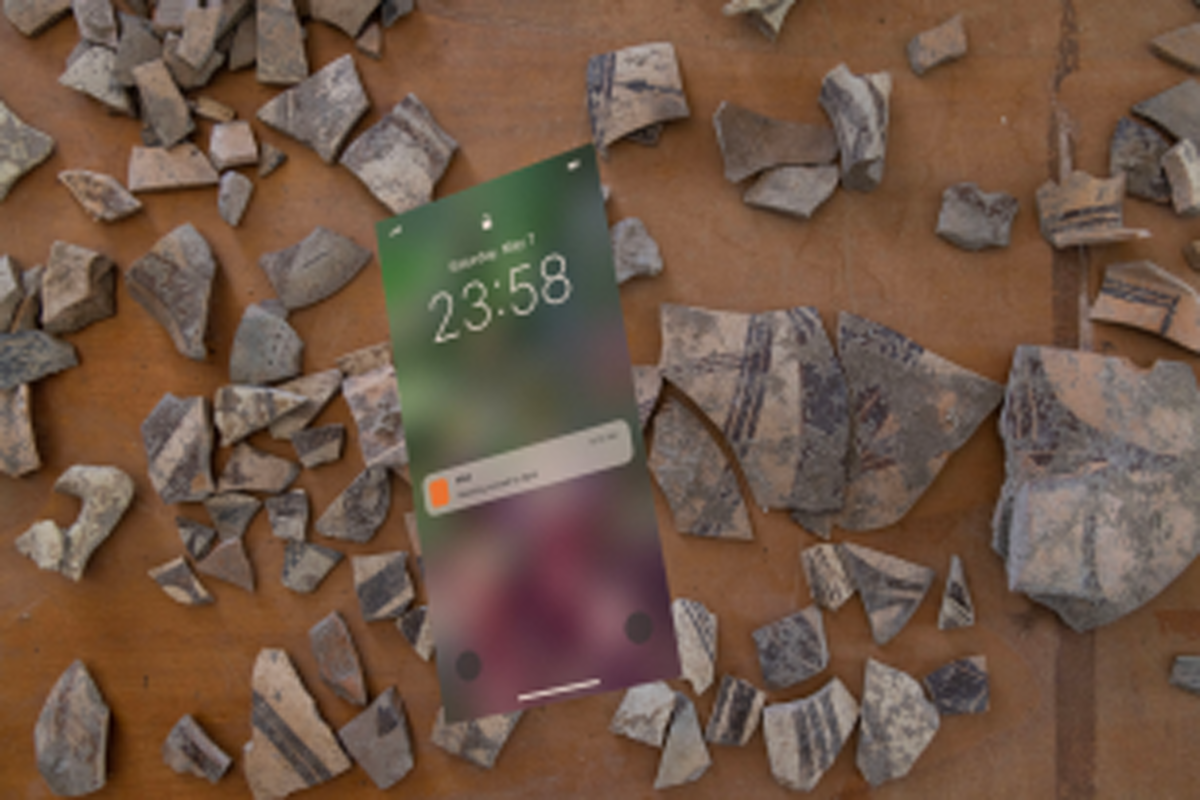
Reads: 23.58
